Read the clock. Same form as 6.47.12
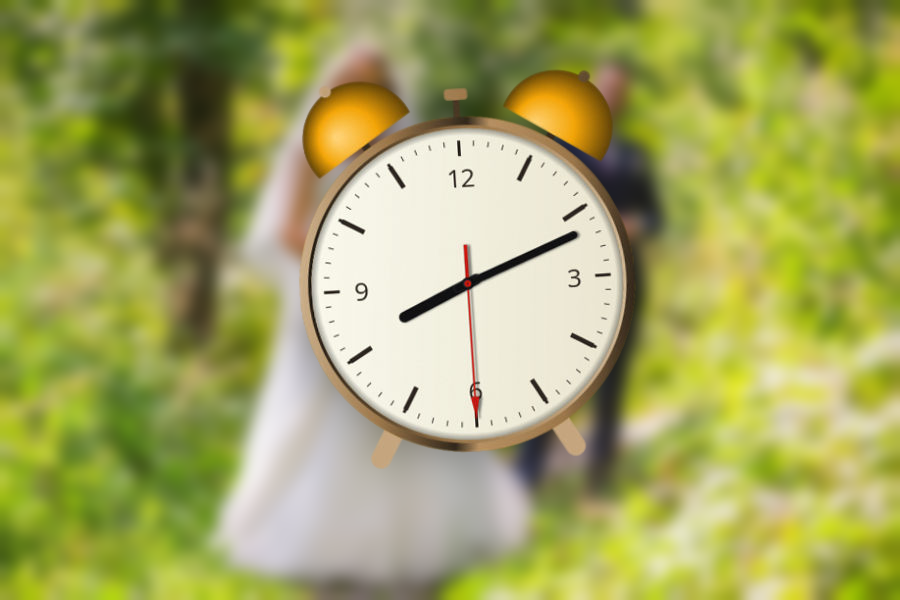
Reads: 8.11.30
